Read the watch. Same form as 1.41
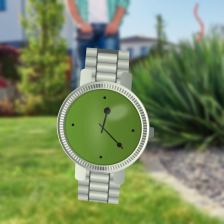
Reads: 12.22
